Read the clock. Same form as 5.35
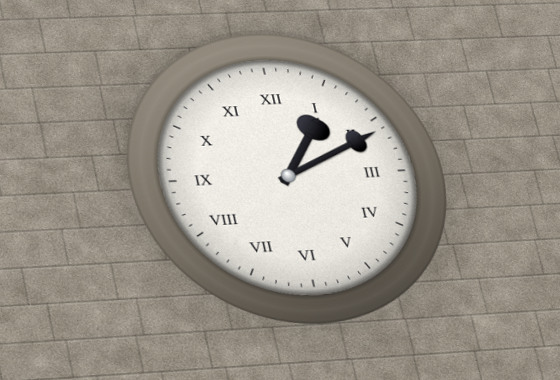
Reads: 1.11
